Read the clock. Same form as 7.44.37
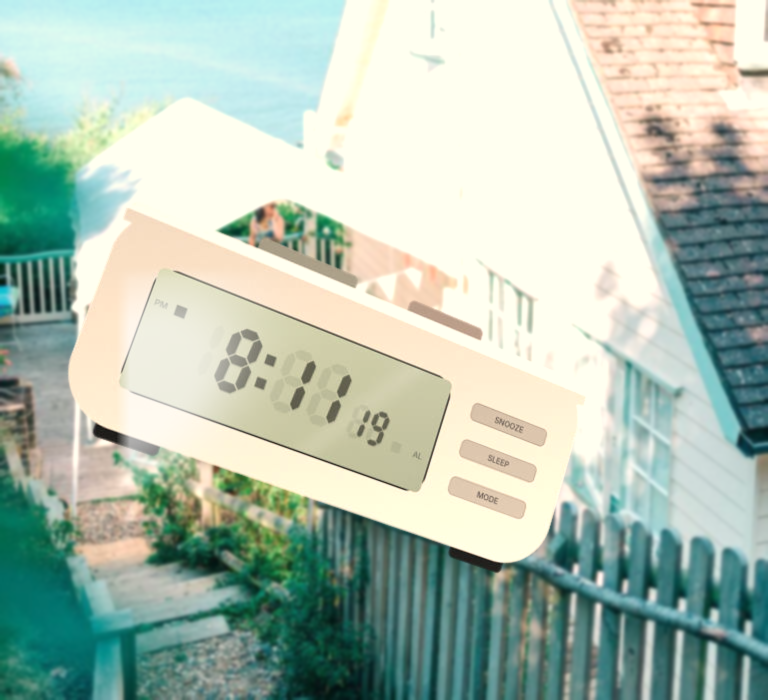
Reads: 8.11.19
